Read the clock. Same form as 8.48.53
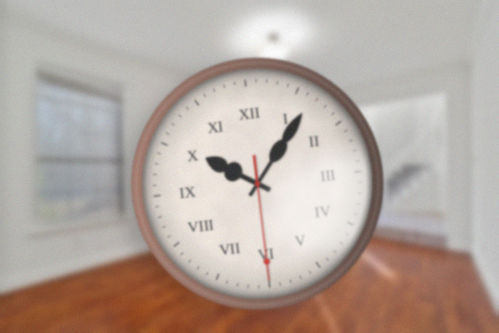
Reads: 10.06.30
